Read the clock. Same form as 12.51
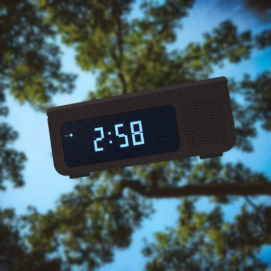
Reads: 2.58
